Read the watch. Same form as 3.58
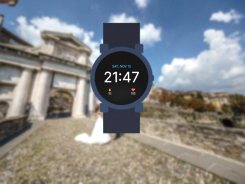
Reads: 21.47
